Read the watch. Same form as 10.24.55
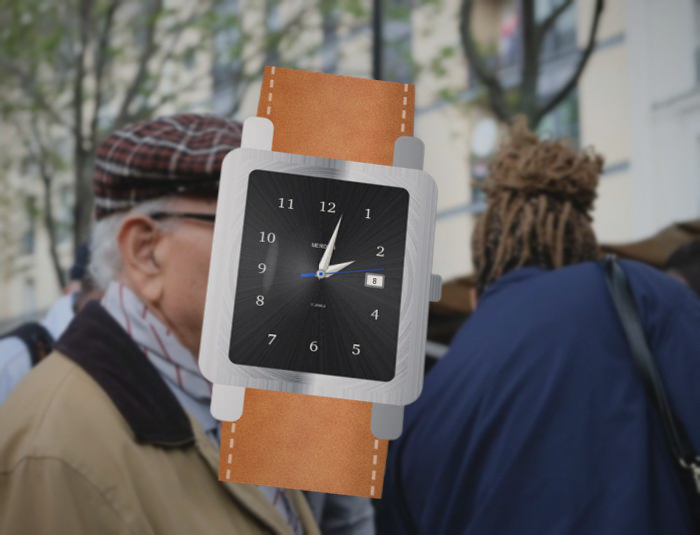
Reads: 2.02.13
